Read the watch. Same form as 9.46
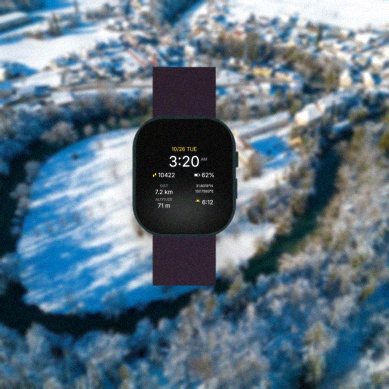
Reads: 3.20
